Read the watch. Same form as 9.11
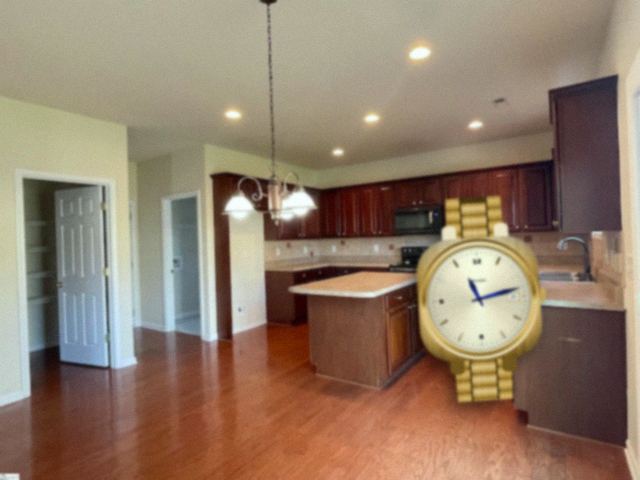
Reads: 11.13
